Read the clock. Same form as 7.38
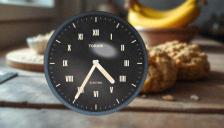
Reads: 4.35
